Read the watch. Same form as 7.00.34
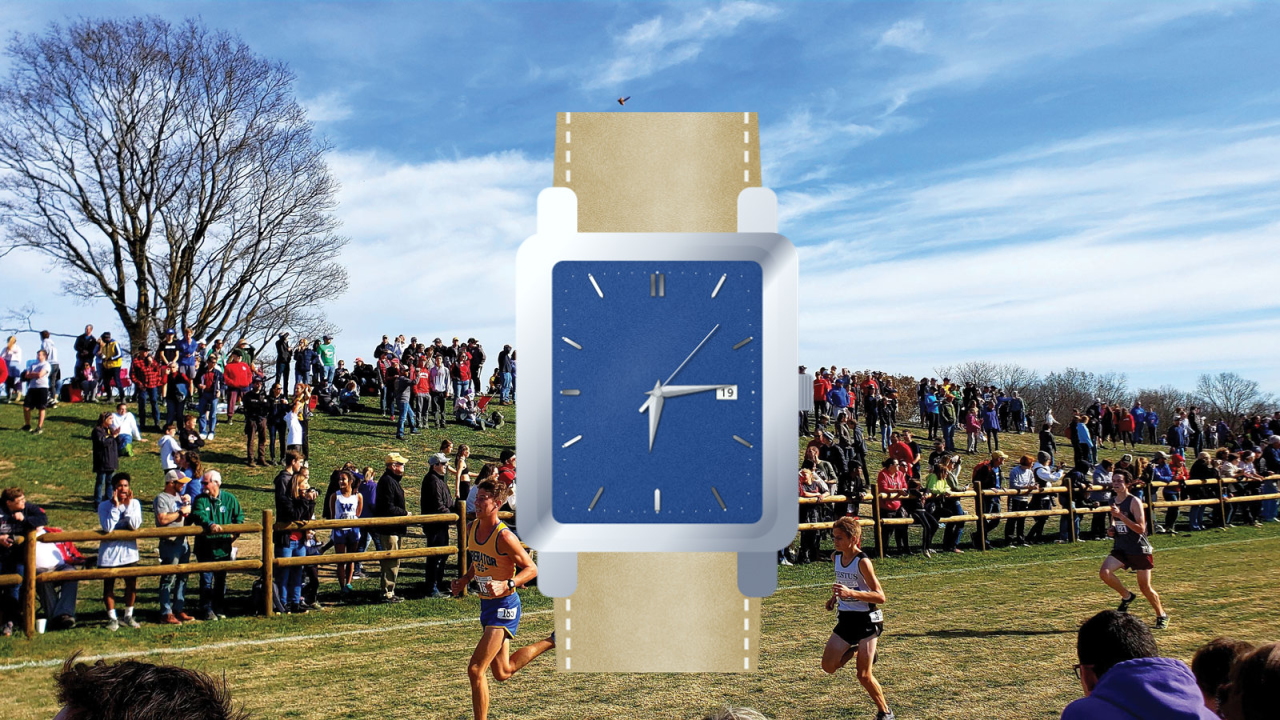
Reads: 6.14.07
